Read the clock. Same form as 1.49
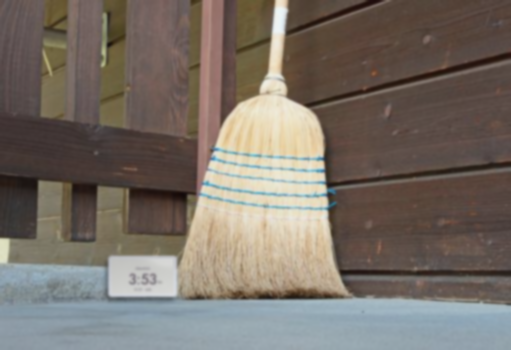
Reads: 3.53
